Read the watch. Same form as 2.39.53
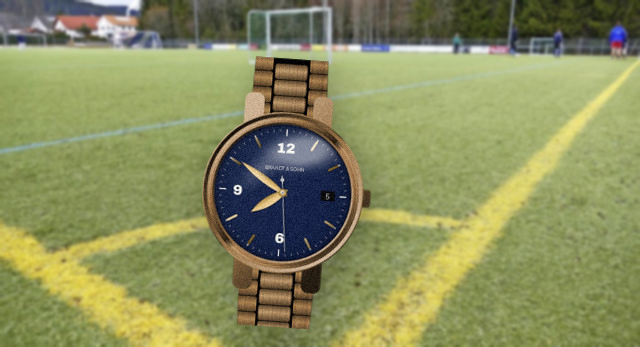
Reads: 7.50.29
